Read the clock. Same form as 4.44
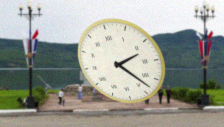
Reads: 2.23
